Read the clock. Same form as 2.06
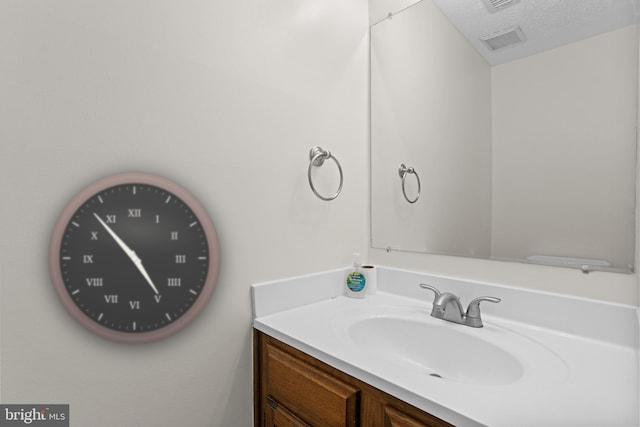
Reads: 4.53
